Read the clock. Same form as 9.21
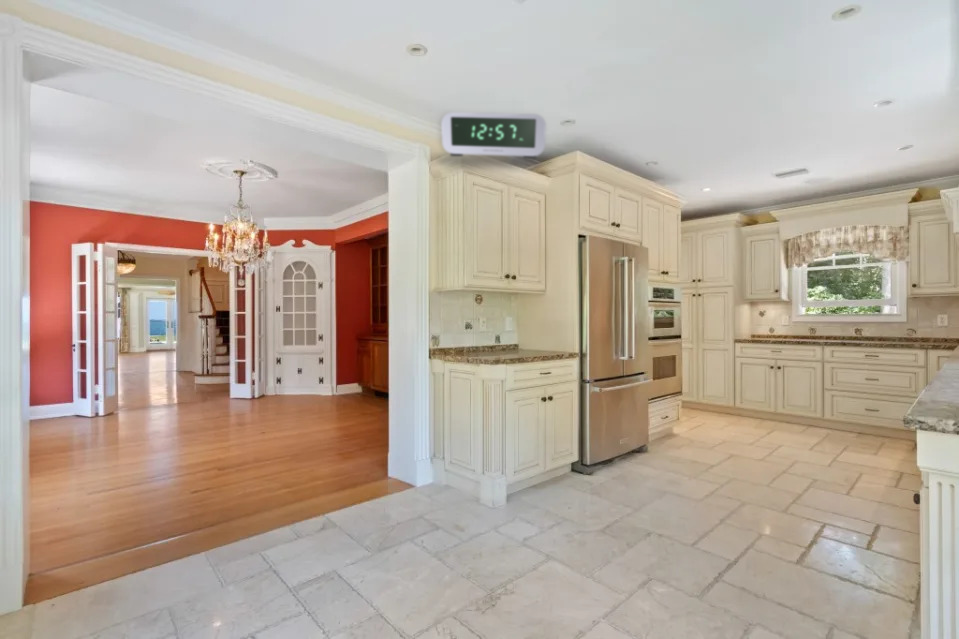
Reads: 12.57
